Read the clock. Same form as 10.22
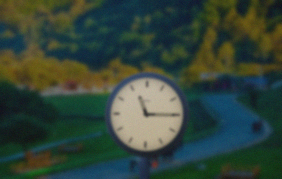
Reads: 11.15
